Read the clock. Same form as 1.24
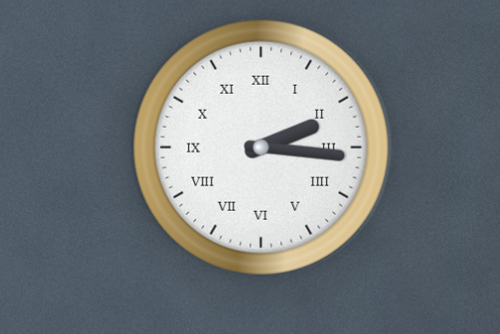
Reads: 2.16
